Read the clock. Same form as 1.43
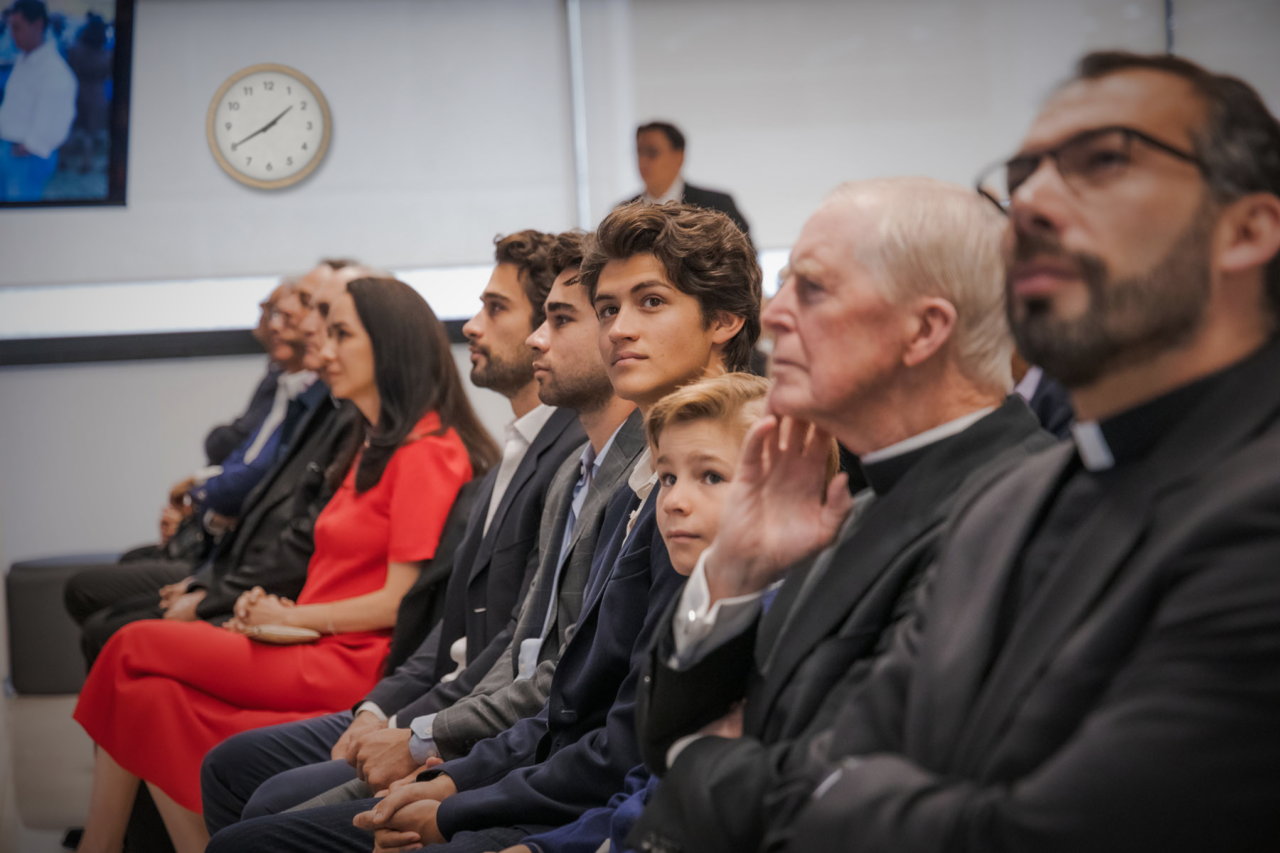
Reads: 1.40
